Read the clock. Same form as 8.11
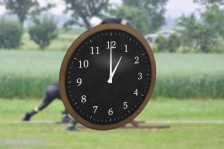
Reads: 1.00
